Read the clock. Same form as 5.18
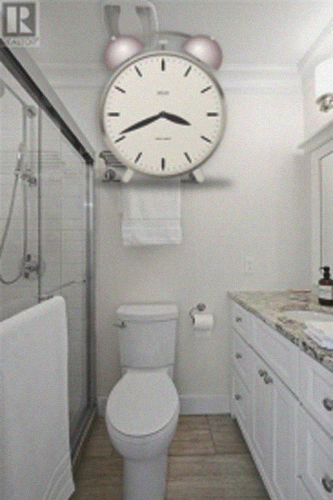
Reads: 3.41
